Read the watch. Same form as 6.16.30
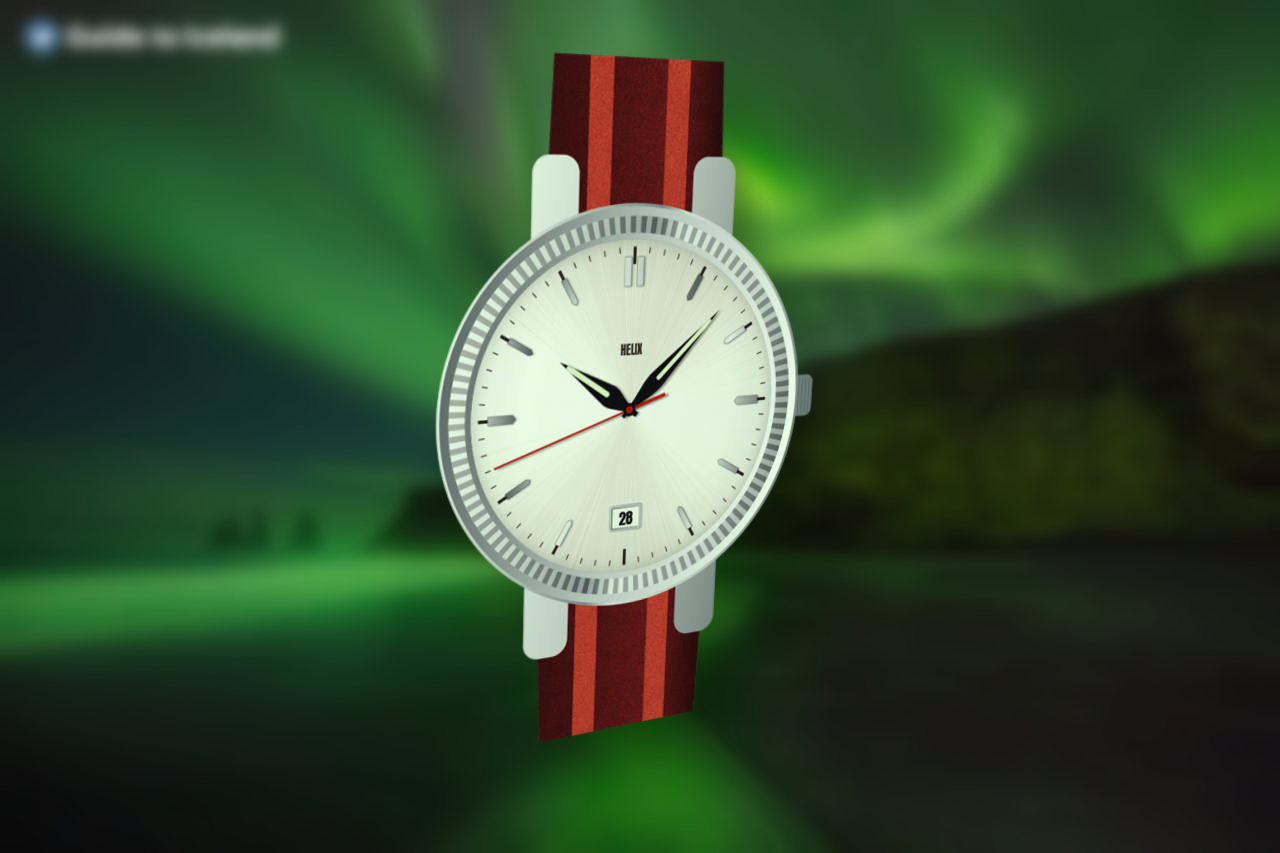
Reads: 10.07.42
